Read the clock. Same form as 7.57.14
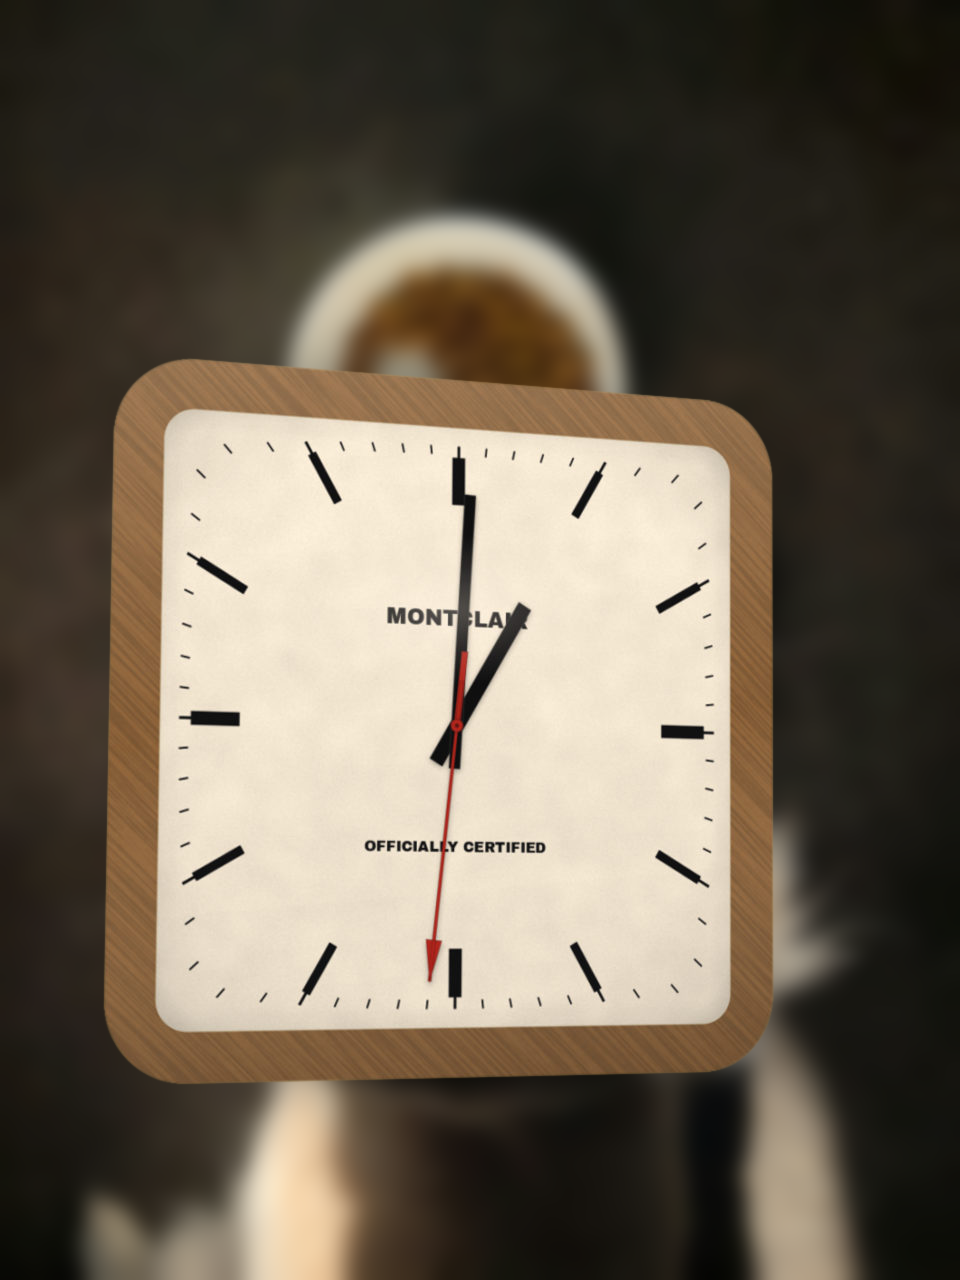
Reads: 1.00.31
